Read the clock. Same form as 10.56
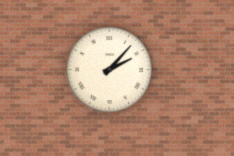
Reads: 2.07
